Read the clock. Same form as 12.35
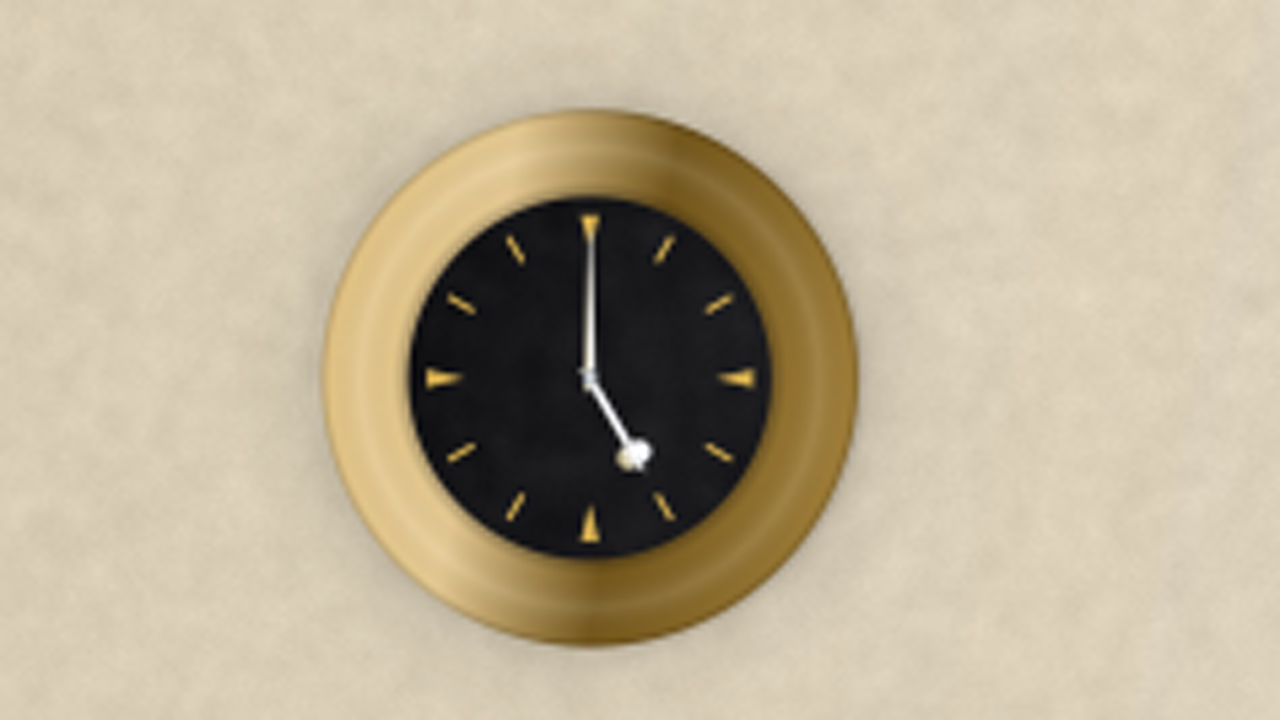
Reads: 5.00
